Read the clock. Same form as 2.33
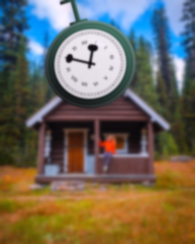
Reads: 12.50
